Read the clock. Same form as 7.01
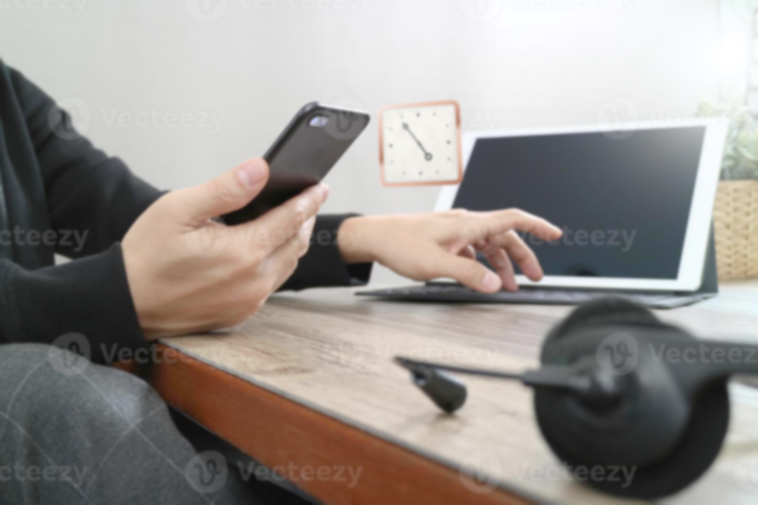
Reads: 4.54
